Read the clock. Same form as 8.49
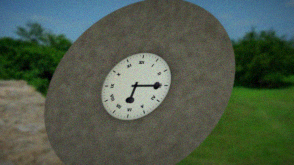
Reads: 6.15
